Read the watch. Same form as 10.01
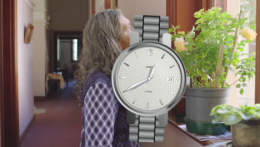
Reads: 12.40
